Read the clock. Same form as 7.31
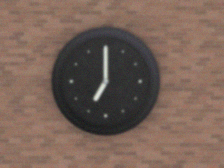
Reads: 7.00
